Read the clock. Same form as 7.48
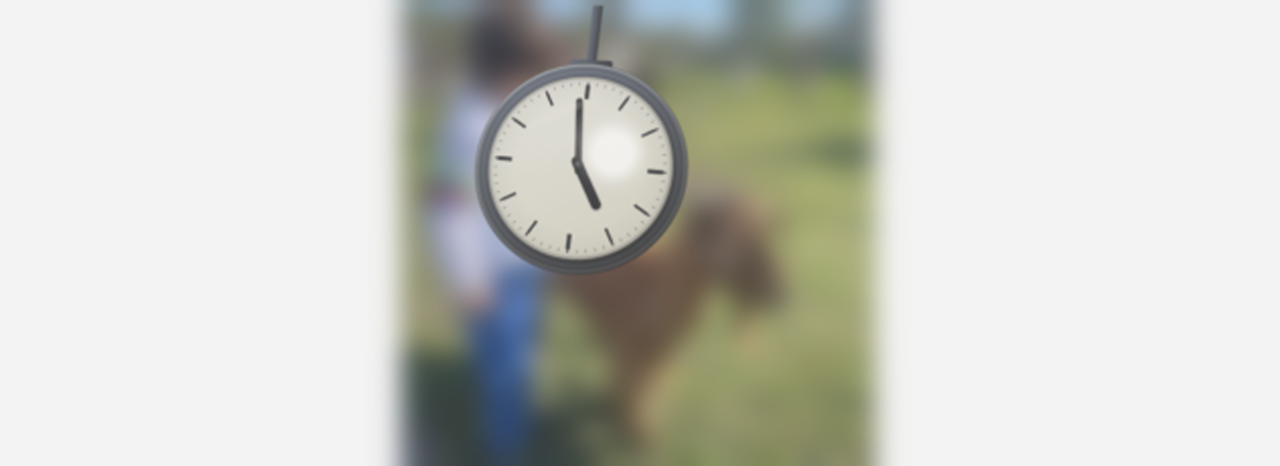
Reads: 4.59
